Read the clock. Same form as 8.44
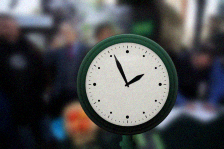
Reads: 1.56
